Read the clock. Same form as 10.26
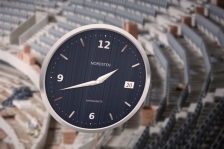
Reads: 1.42
